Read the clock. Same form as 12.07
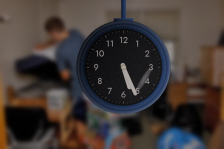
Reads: 5.26
